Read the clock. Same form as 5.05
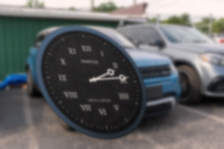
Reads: 2.14
